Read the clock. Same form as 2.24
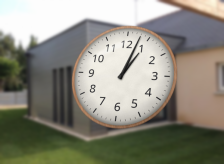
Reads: 1.03
